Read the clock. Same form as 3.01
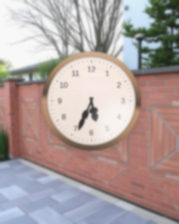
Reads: 5.34
